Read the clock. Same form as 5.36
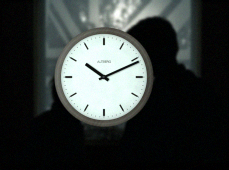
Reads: 10.11
